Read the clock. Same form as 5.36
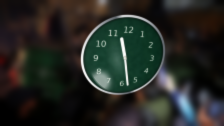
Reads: 11.28
